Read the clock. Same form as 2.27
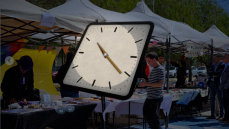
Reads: 10.21
